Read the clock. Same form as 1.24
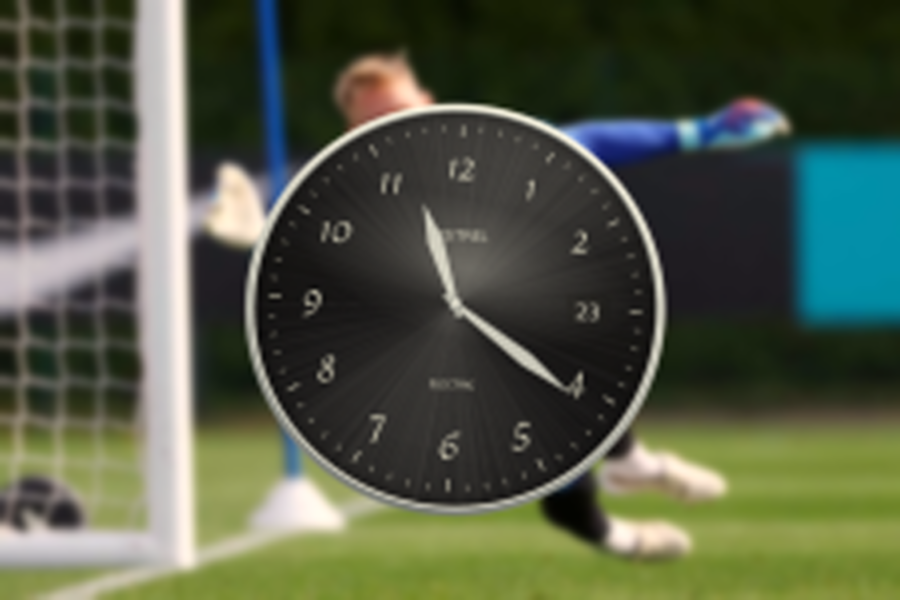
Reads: 11.21
